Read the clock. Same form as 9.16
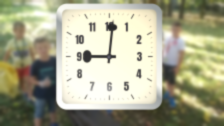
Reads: 9.01
